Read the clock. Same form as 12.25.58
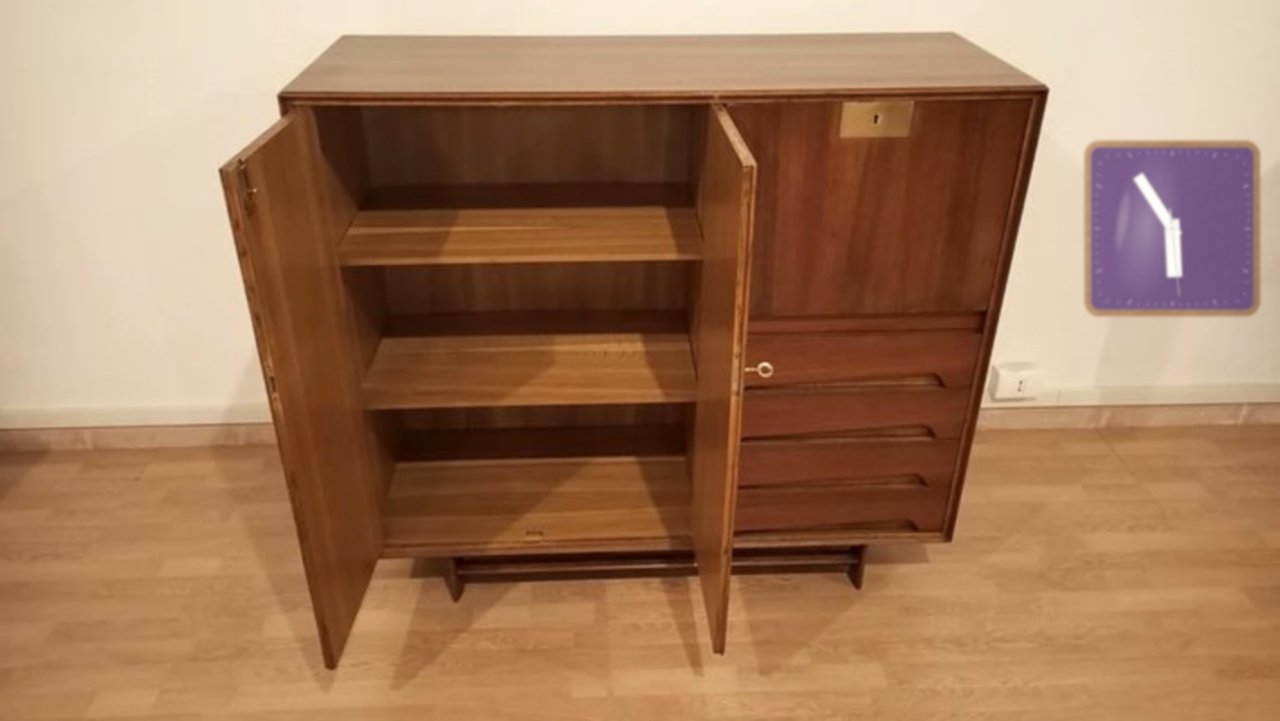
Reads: 5.54.29
